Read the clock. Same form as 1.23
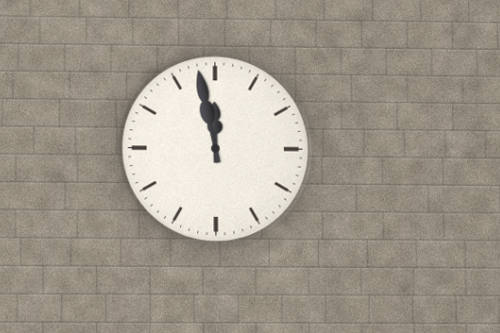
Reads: 11.58
